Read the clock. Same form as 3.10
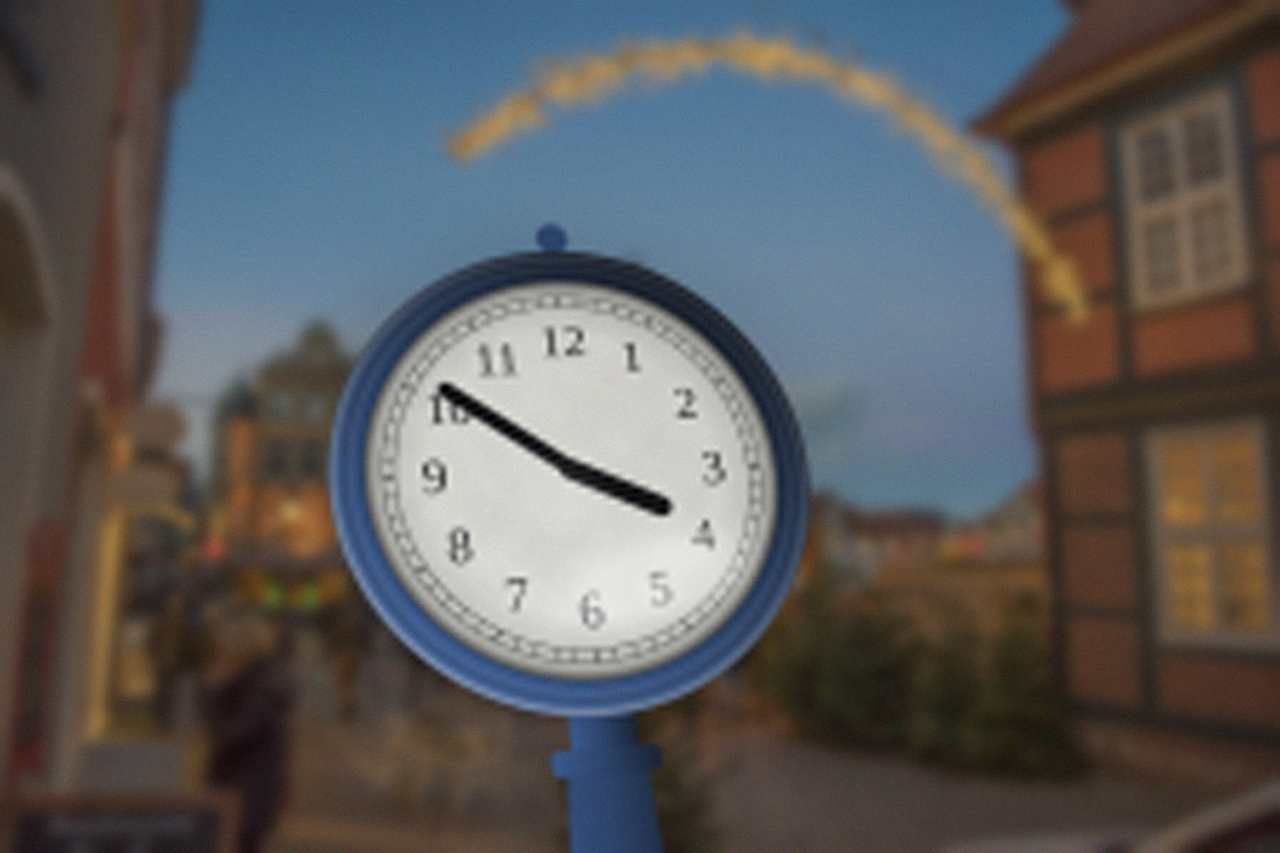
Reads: 3.51
